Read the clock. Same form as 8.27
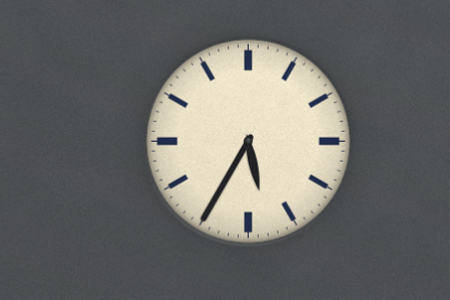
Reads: 5.35
